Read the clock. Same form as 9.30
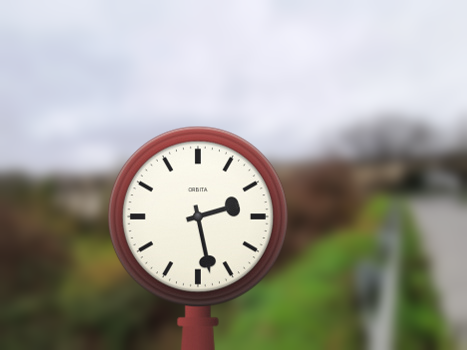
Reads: 2.28
